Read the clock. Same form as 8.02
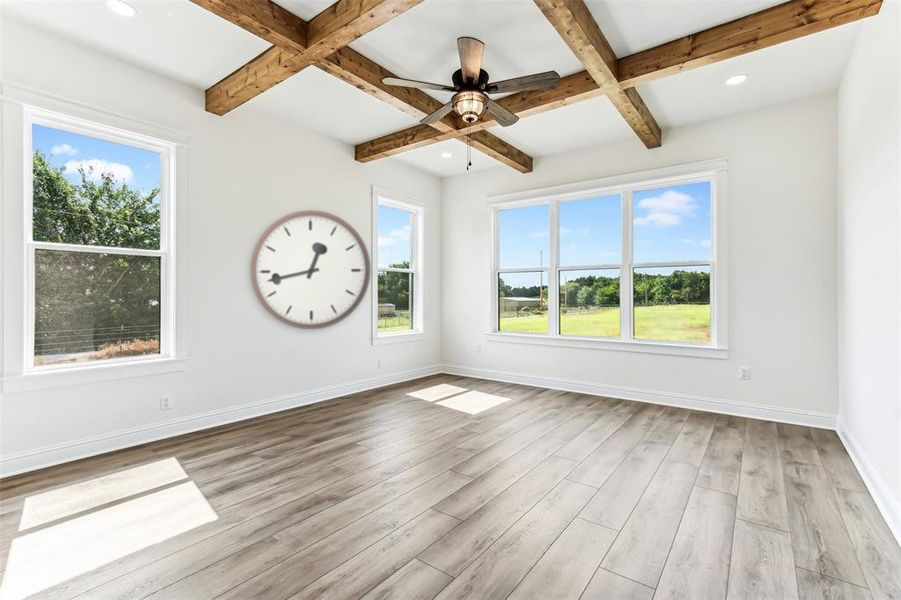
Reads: 12.43
